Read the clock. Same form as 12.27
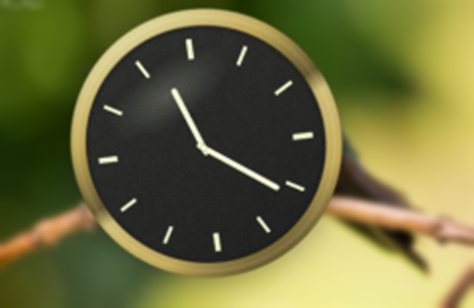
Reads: 11.21
